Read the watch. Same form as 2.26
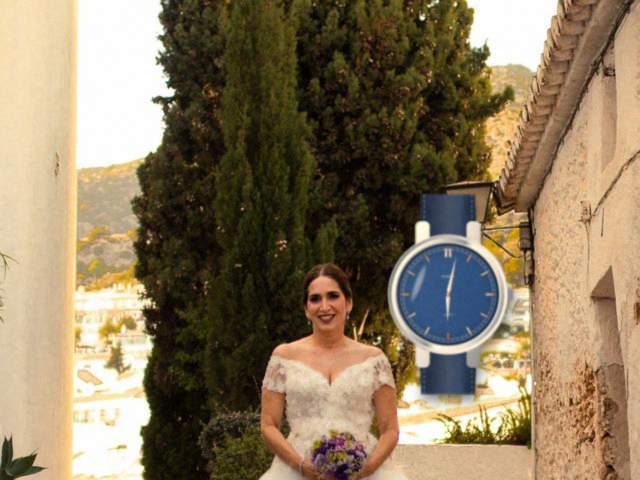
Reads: 6.02
